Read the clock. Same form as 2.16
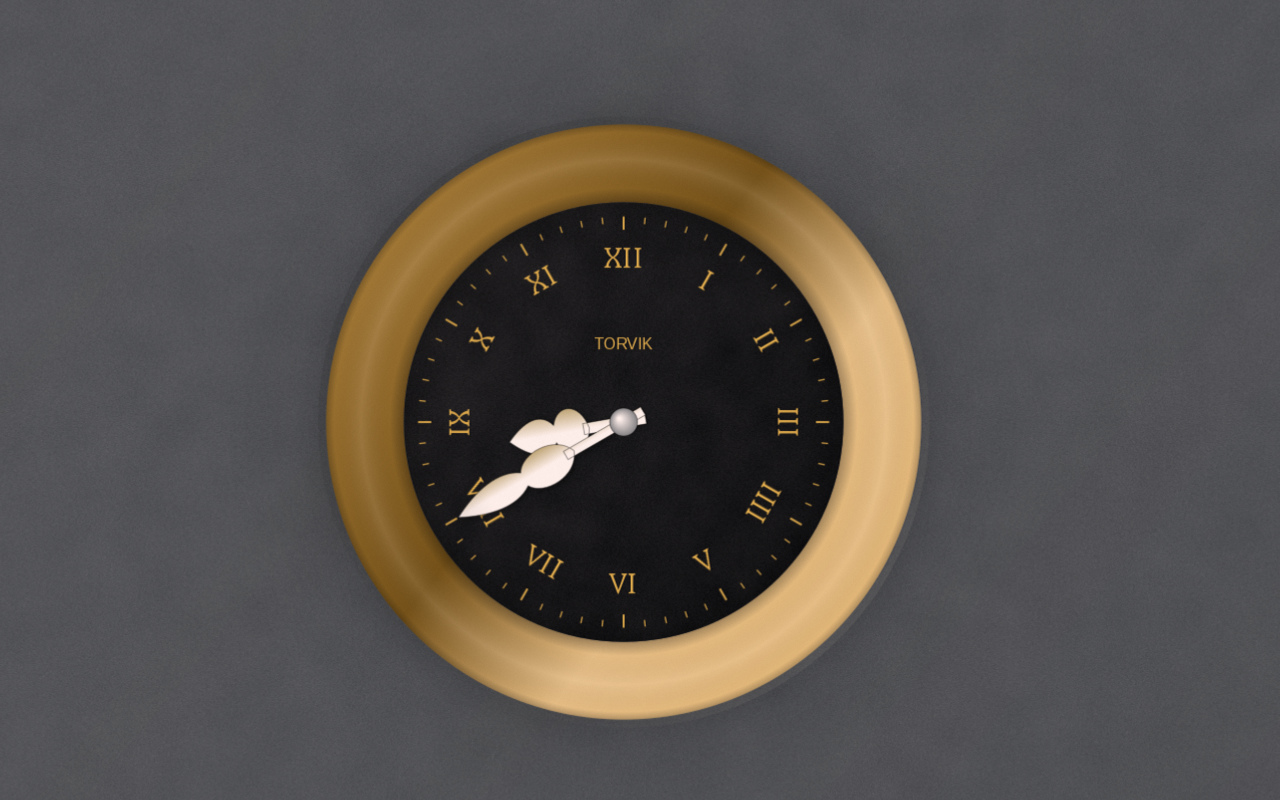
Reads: 8.40
